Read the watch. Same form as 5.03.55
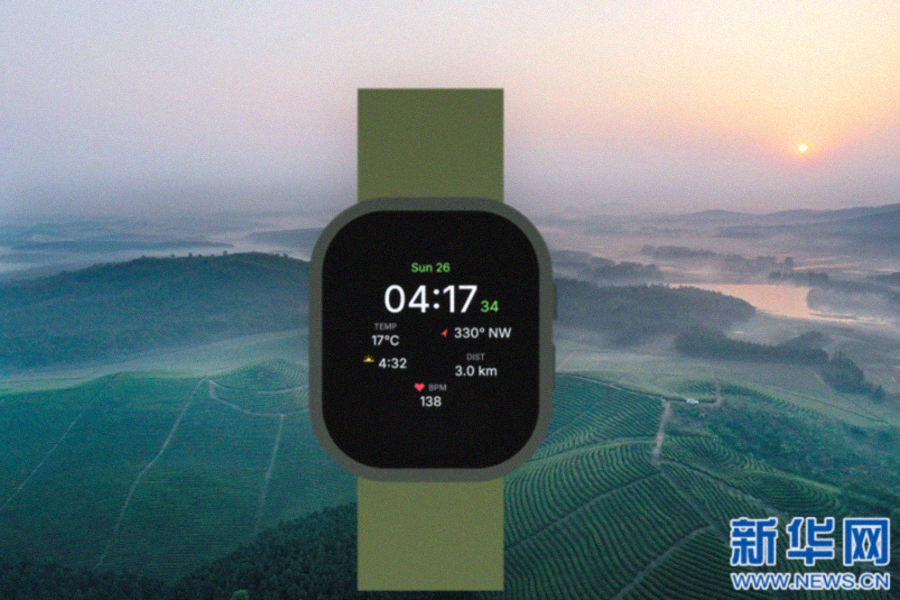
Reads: 4.17.34
